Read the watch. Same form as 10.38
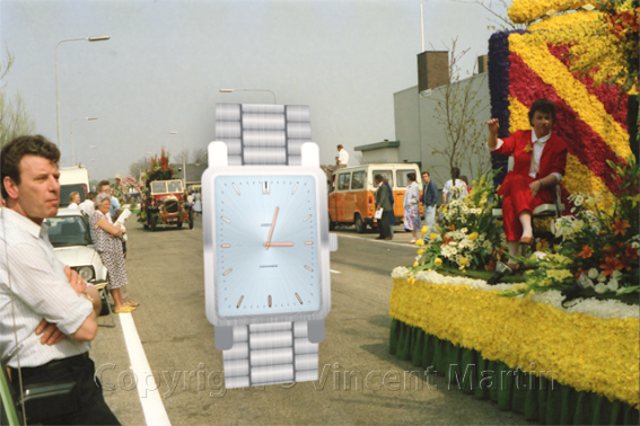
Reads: 3.03
